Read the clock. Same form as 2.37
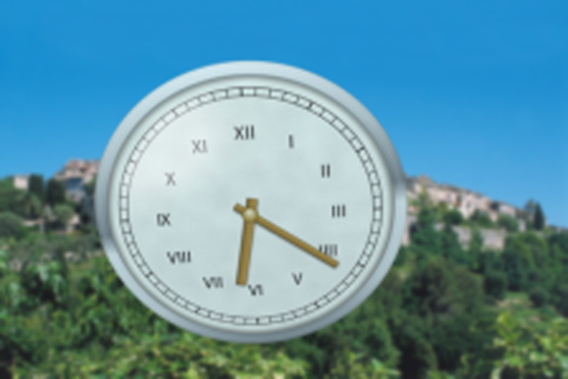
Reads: 6.21
